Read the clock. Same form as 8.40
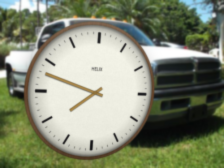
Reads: 7.48
